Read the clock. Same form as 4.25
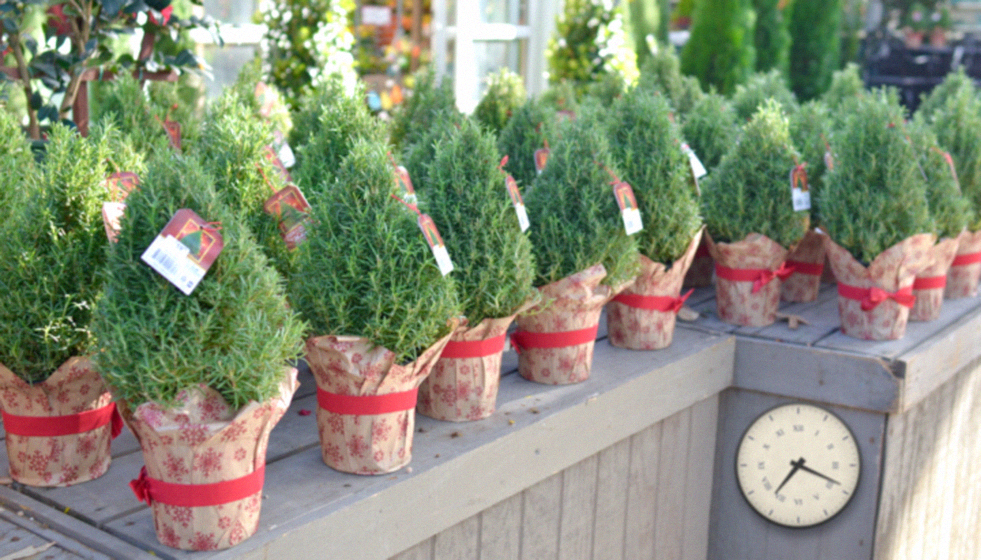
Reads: 7.19
